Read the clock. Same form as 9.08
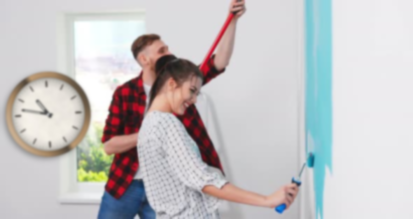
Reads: 10.47
